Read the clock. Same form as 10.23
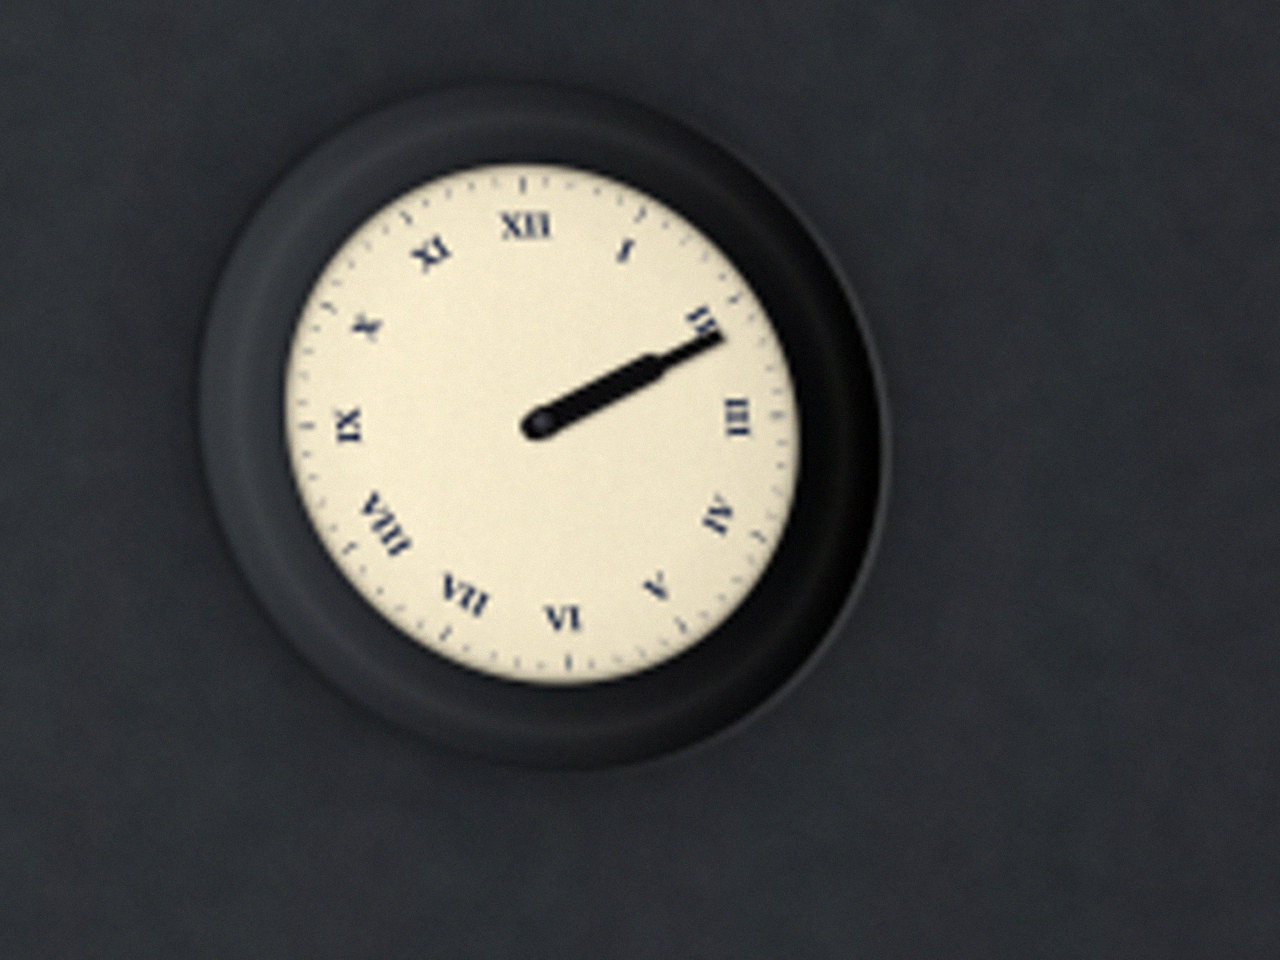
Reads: 2.11
